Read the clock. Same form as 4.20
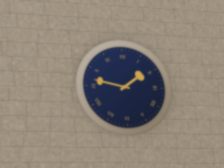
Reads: 1.47
